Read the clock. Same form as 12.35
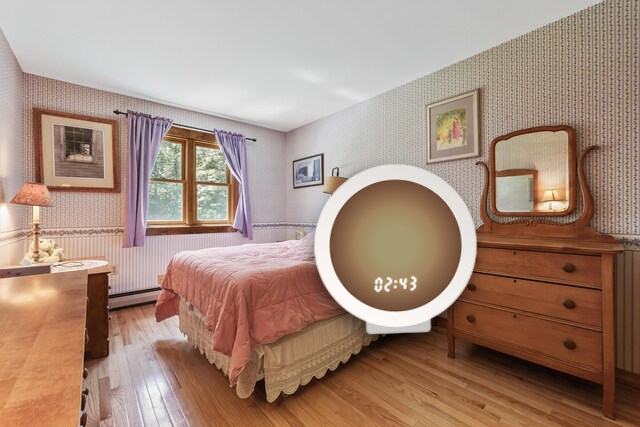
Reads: 2.43
